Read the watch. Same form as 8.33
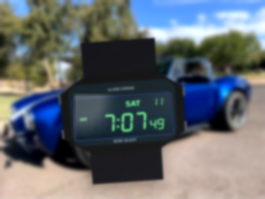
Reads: 7.07
